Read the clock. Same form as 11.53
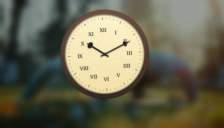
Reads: 10.11
